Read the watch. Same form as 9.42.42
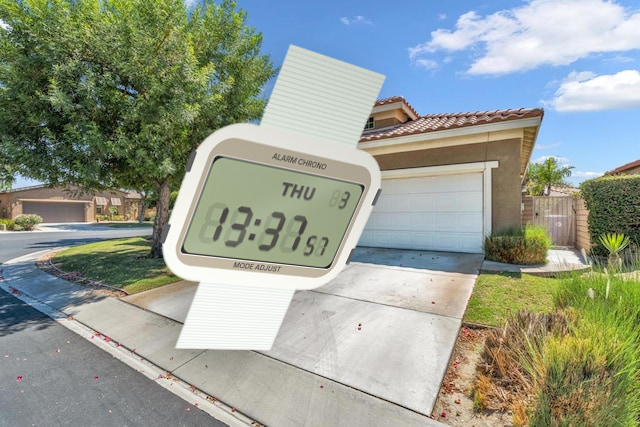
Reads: 13.37.57
